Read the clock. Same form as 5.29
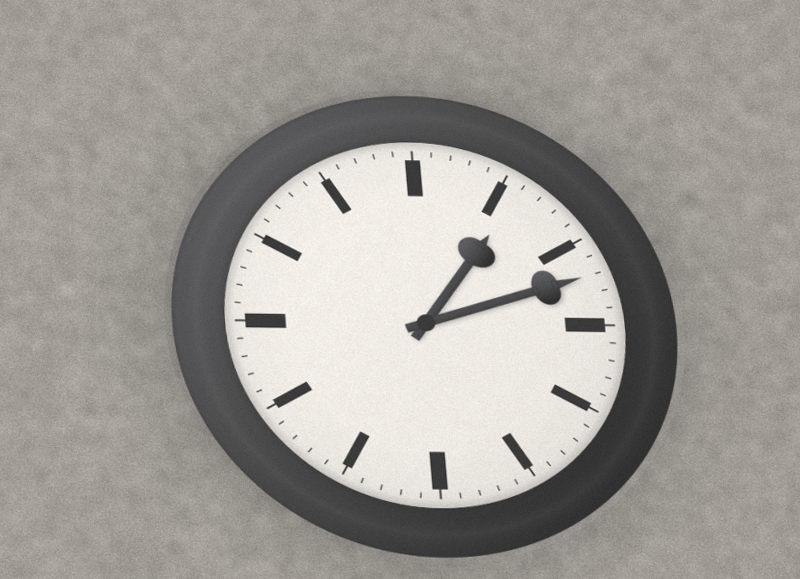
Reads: 1.12
